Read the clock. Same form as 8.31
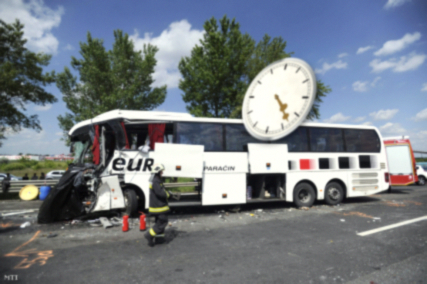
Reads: 4.23
